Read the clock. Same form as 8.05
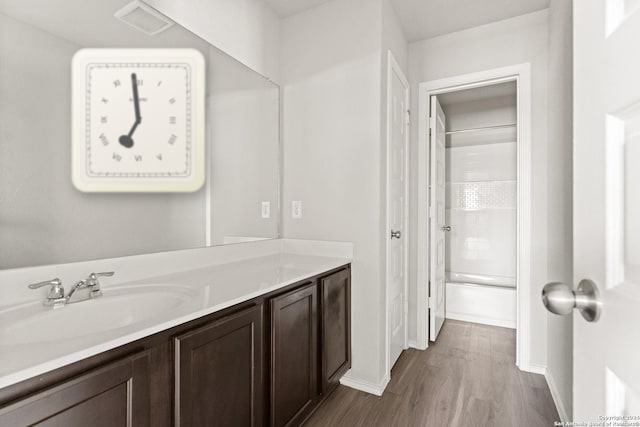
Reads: 6.59
